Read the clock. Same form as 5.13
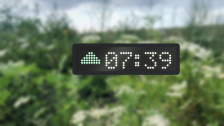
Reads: 7.39
